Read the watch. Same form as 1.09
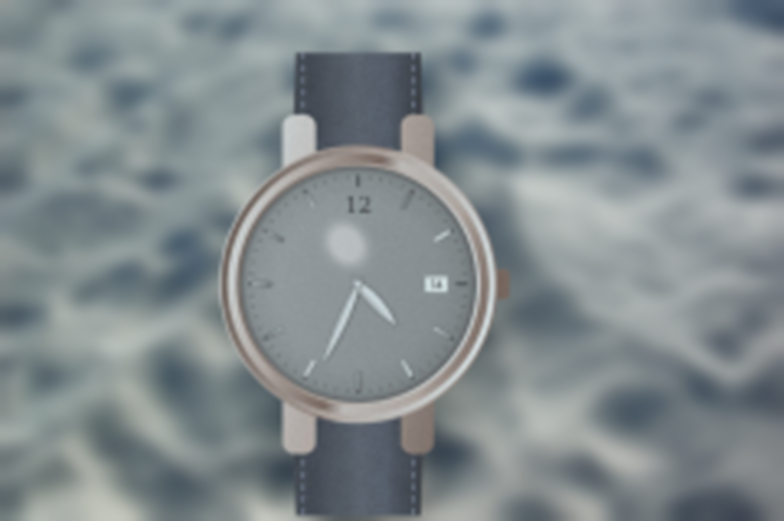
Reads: 4.34
